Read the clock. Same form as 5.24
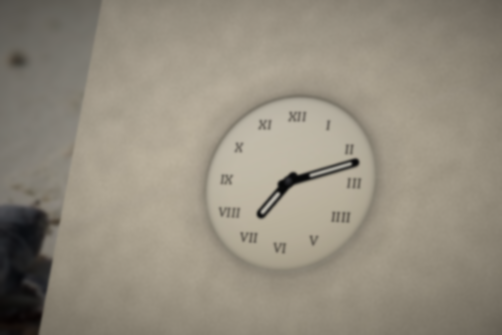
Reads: 7.12
